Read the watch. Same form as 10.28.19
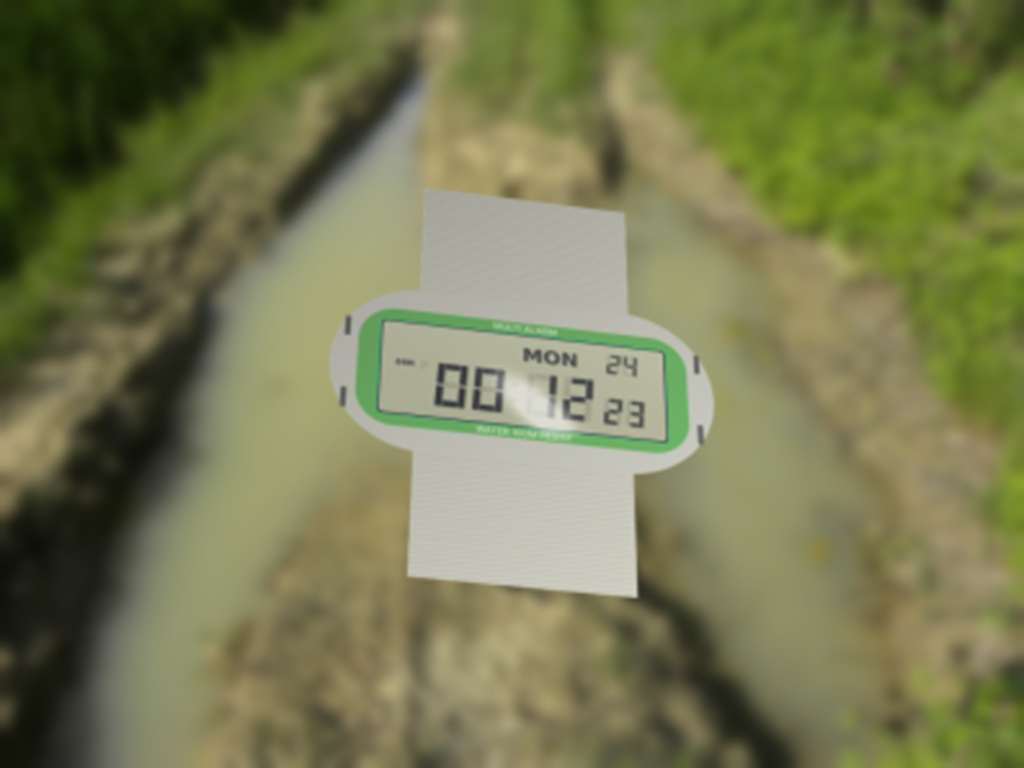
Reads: 0.12.23
